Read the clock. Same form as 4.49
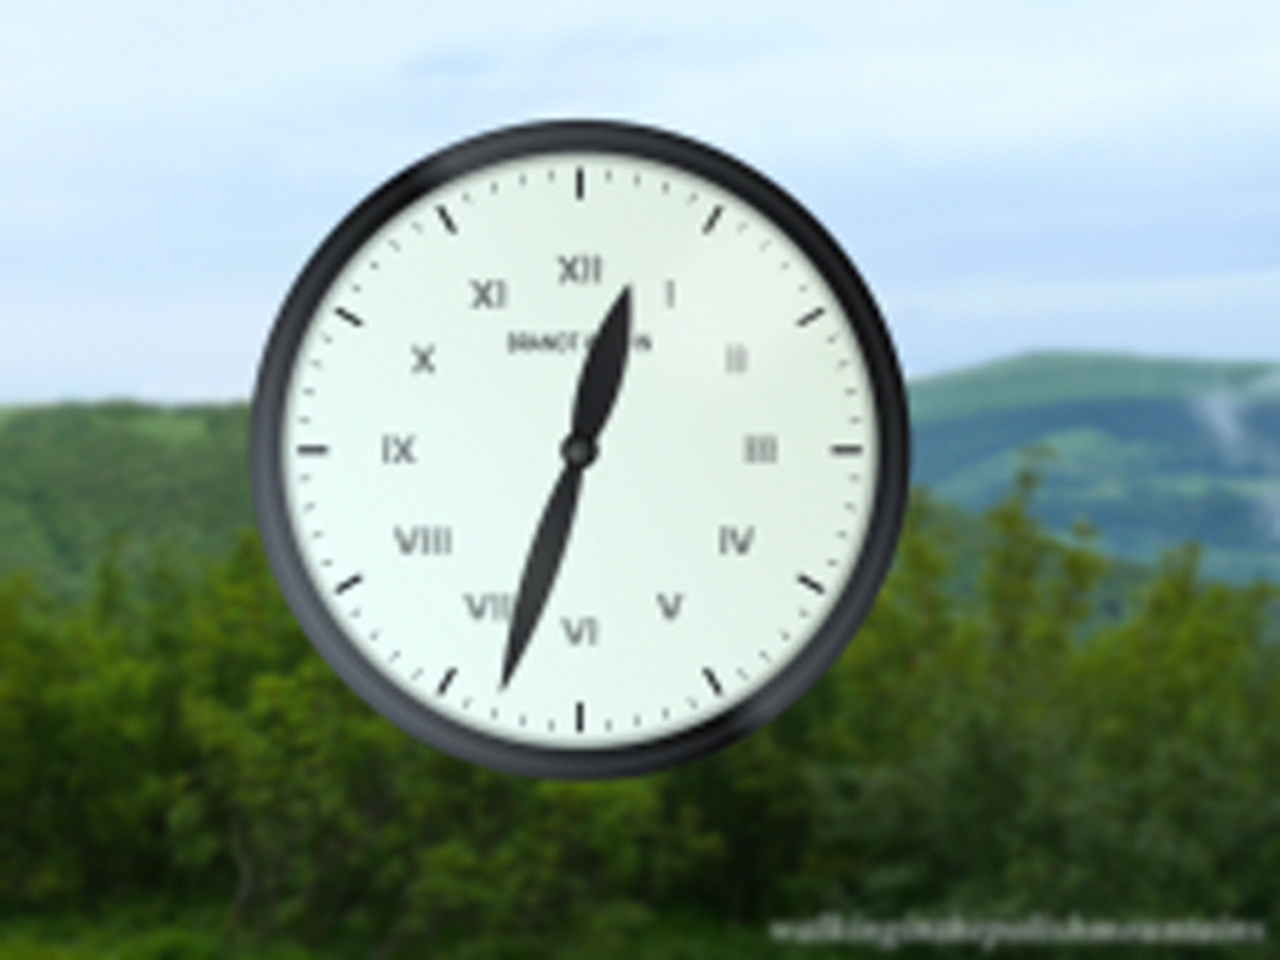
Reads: 12.33
